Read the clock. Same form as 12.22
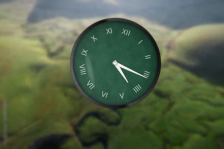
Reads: 4.16
